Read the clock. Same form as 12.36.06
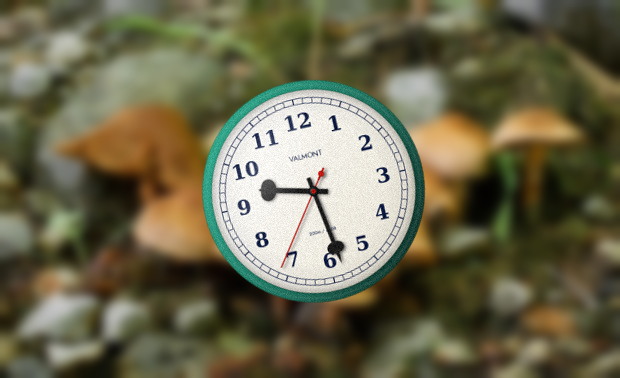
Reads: 9.28.36
